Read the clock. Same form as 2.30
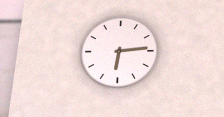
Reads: 6.14
